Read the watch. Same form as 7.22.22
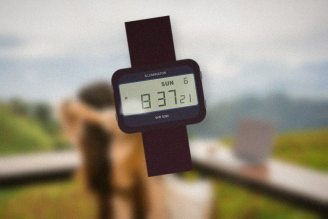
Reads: 8.37.21
